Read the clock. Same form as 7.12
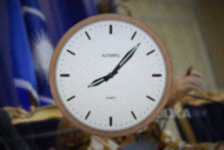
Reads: 8.07
